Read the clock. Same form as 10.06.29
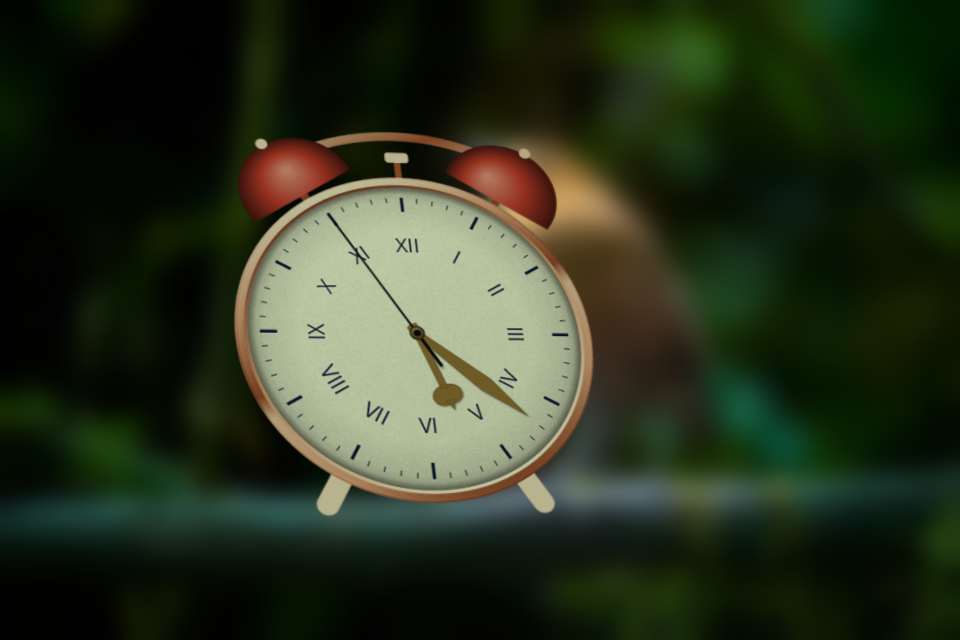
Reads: 5.21.55
